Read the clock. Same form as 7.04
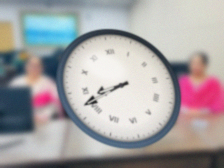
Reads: 8.42
